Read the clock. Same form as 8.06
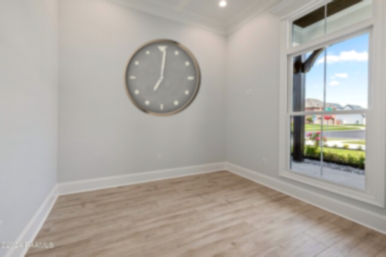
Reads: 7.01
